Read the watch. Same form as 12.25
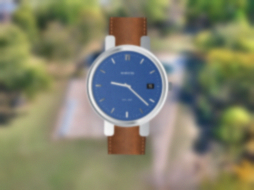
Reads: 9.22
